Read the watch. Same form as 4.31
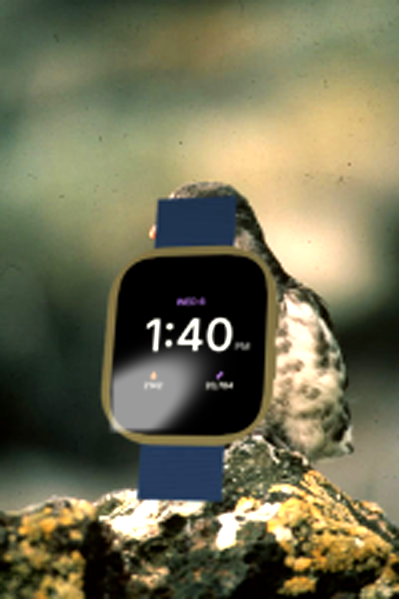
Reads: 1.40
